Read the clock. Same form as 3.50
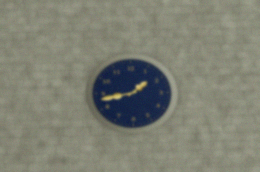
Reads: 1.43
